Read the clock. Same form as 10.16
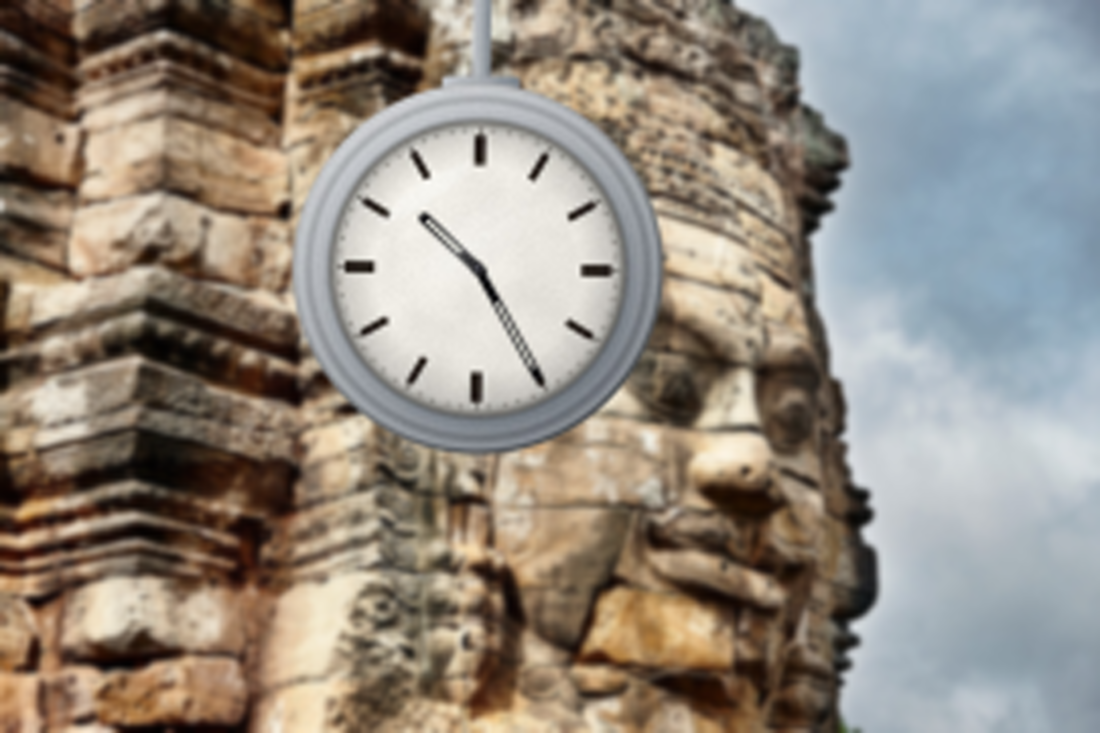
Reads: 10.25
